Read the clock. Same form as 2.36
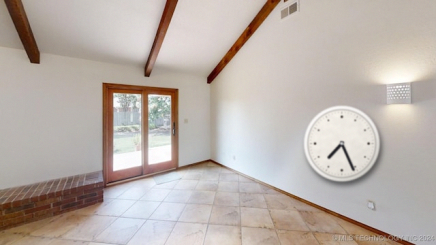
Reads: 7.26
